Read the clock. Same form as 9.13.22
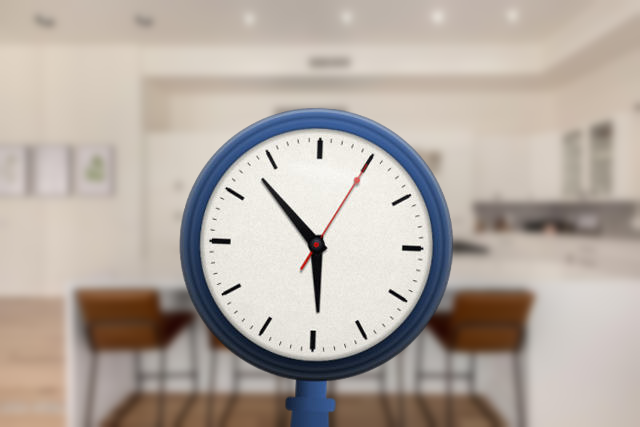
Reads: 5.53.05
